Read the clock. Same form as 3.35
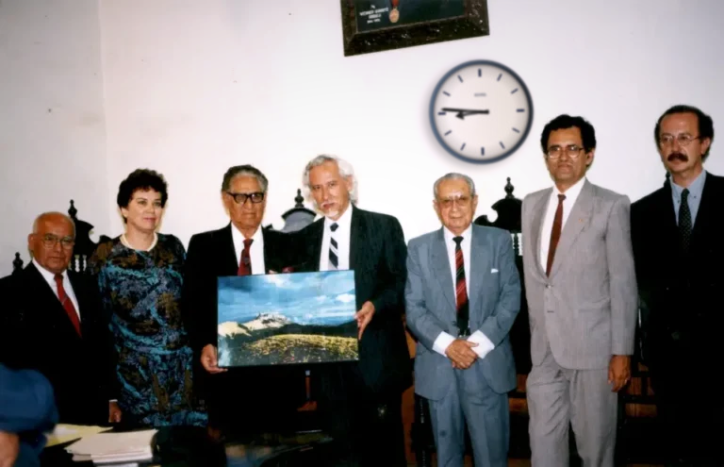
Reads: 8.46
